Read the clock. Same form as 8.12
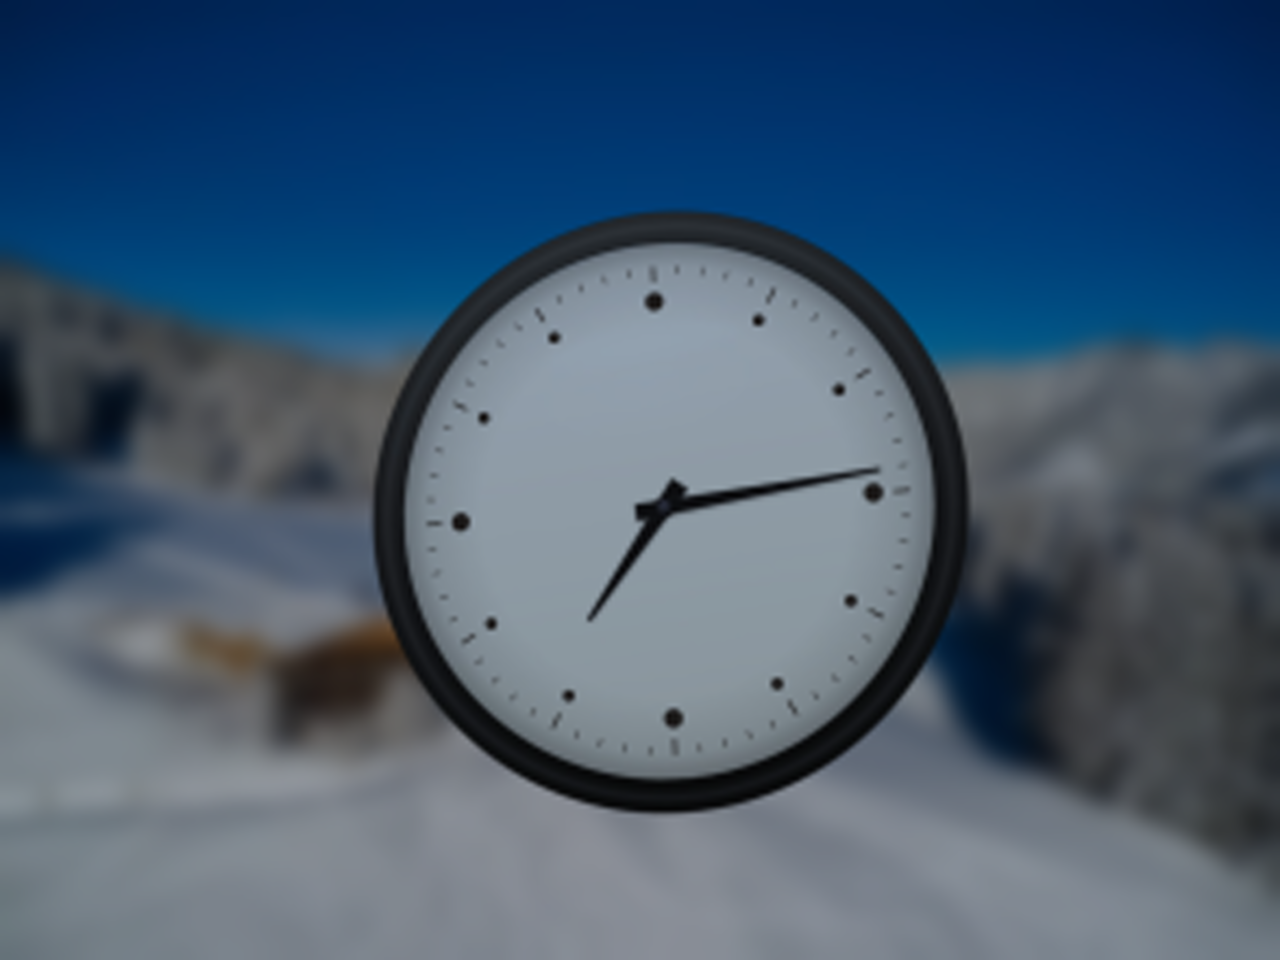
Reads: 7.14
